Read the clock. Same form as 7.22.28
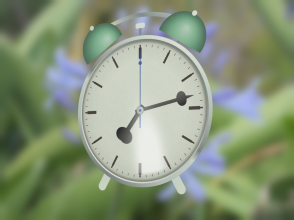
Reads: 7.13.00
